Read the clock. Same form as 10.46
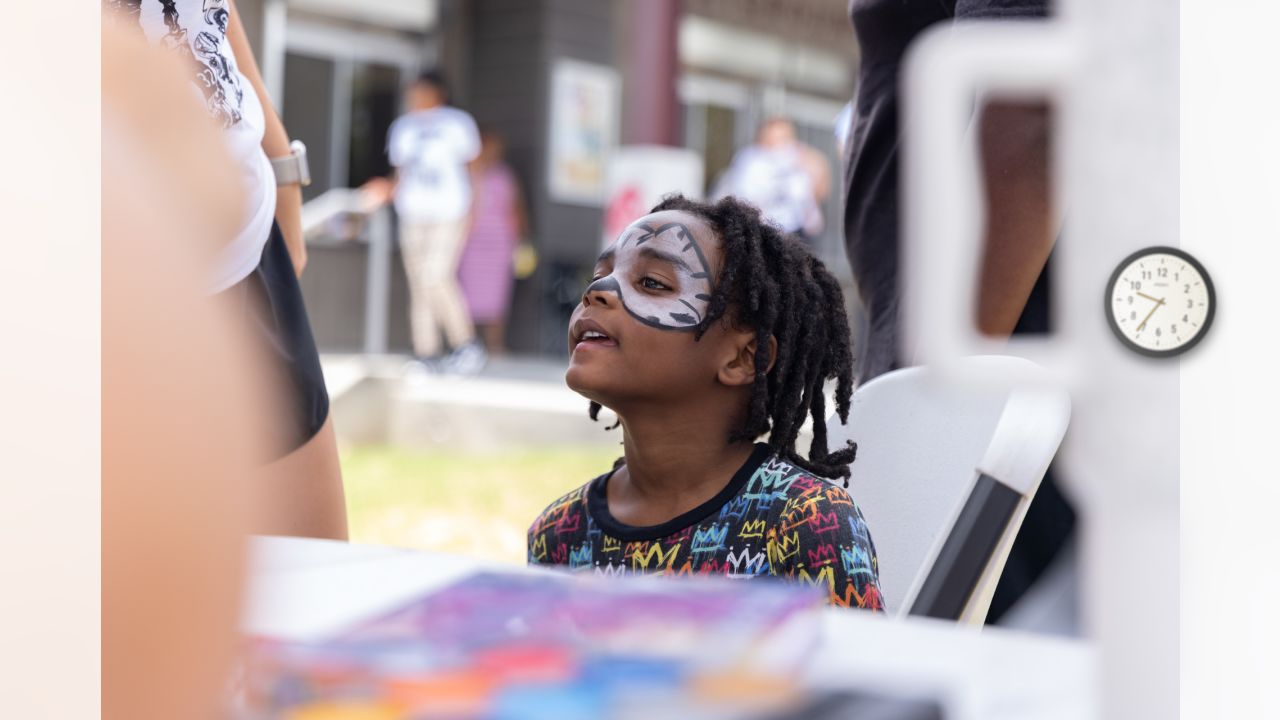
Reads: 9.36
